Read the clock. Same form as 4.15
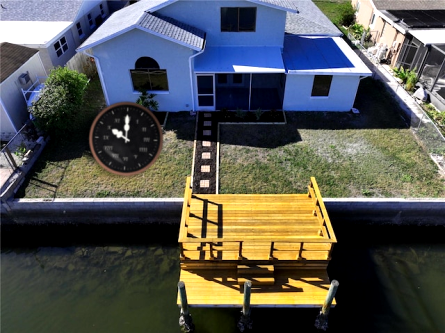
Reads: 10.00
